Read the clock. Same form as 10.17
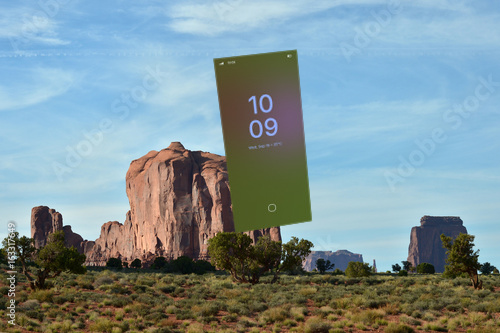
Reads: 10.09
